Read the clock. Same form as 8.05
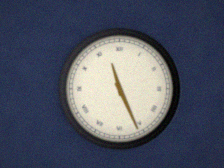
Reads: 11.26
